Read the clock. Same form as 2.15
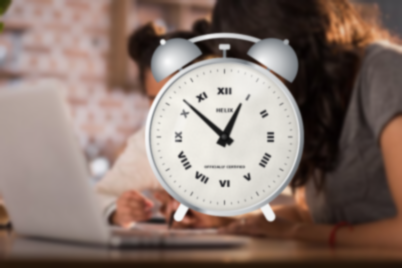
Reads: 12.52
